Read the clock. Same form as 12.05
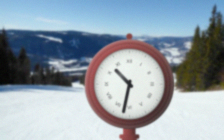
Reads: 10.32
